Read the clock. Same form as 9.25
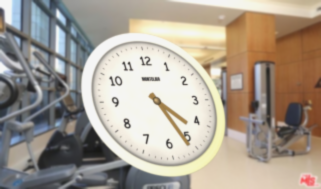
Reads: 4.26
